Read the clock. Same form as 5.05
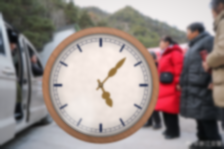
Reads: 5.07
